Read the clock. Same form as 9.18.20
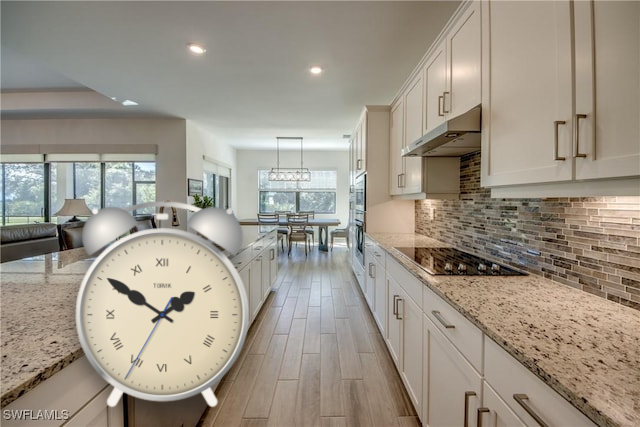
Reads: 1.50.35
